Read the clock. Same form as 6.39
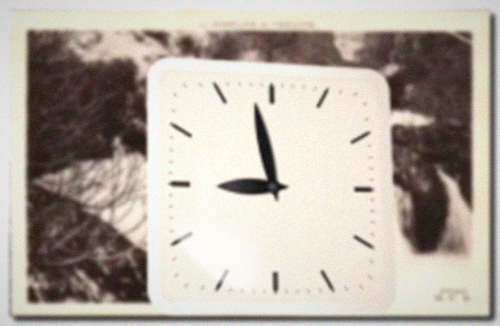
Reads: 8.58
